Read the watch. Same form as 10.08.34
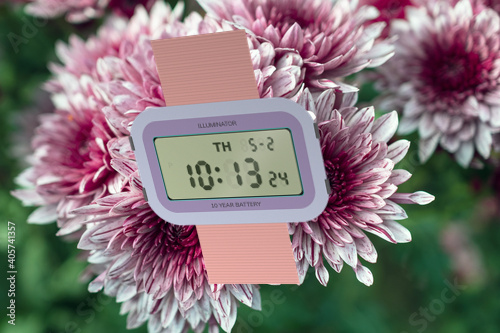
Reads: 10.13.24
